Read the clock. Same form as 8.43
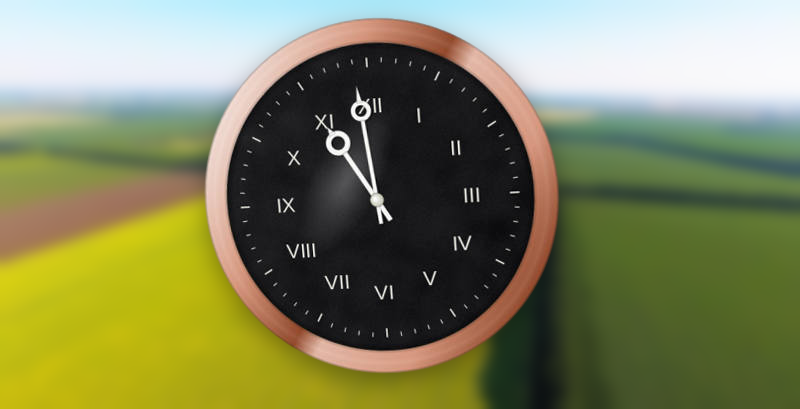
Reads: 10.59
